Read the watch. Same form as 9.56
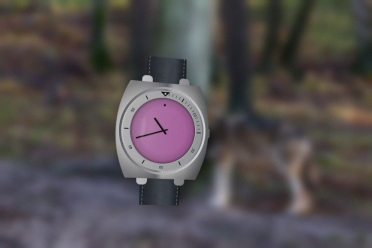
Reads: 10.42
